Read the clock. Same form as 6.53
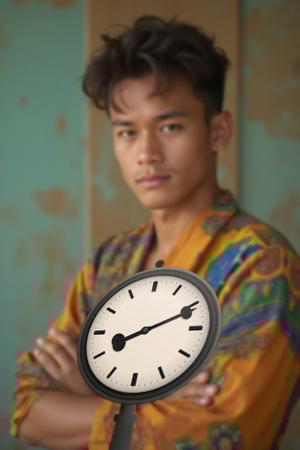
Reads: 8.11
